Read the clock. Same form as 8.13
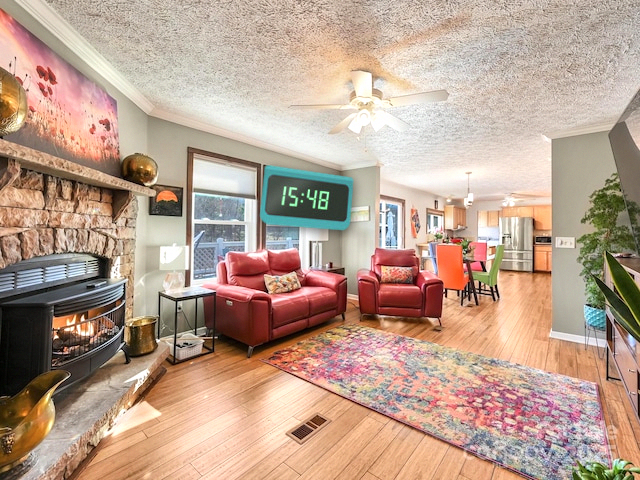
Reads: 15.48
